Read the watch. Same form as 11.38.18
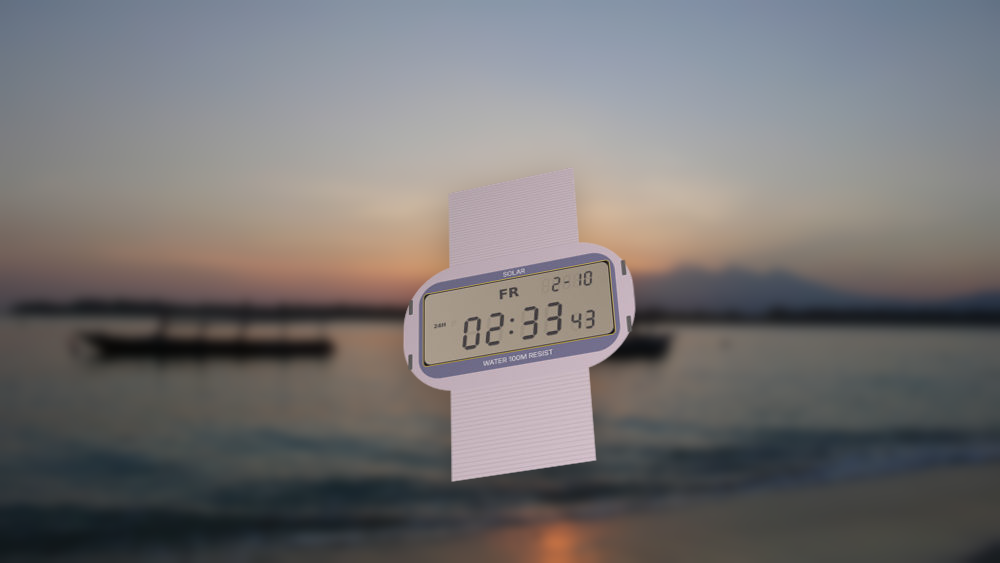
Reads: 2.33.43
